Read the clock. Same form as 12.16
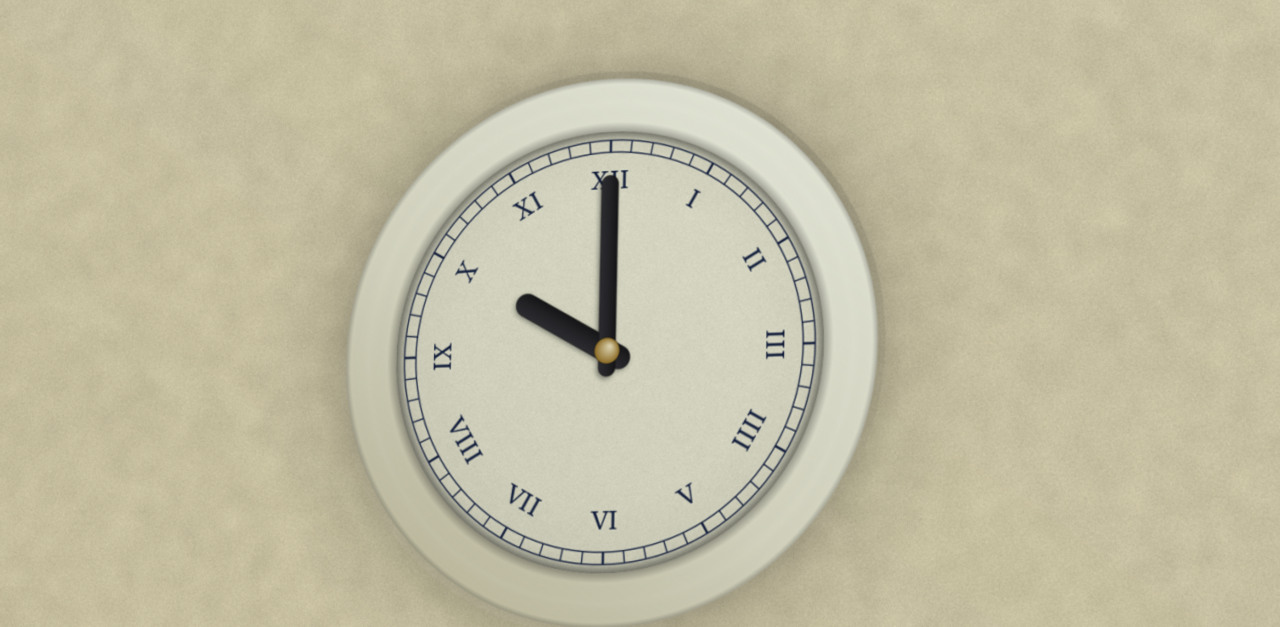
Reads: 10.00
